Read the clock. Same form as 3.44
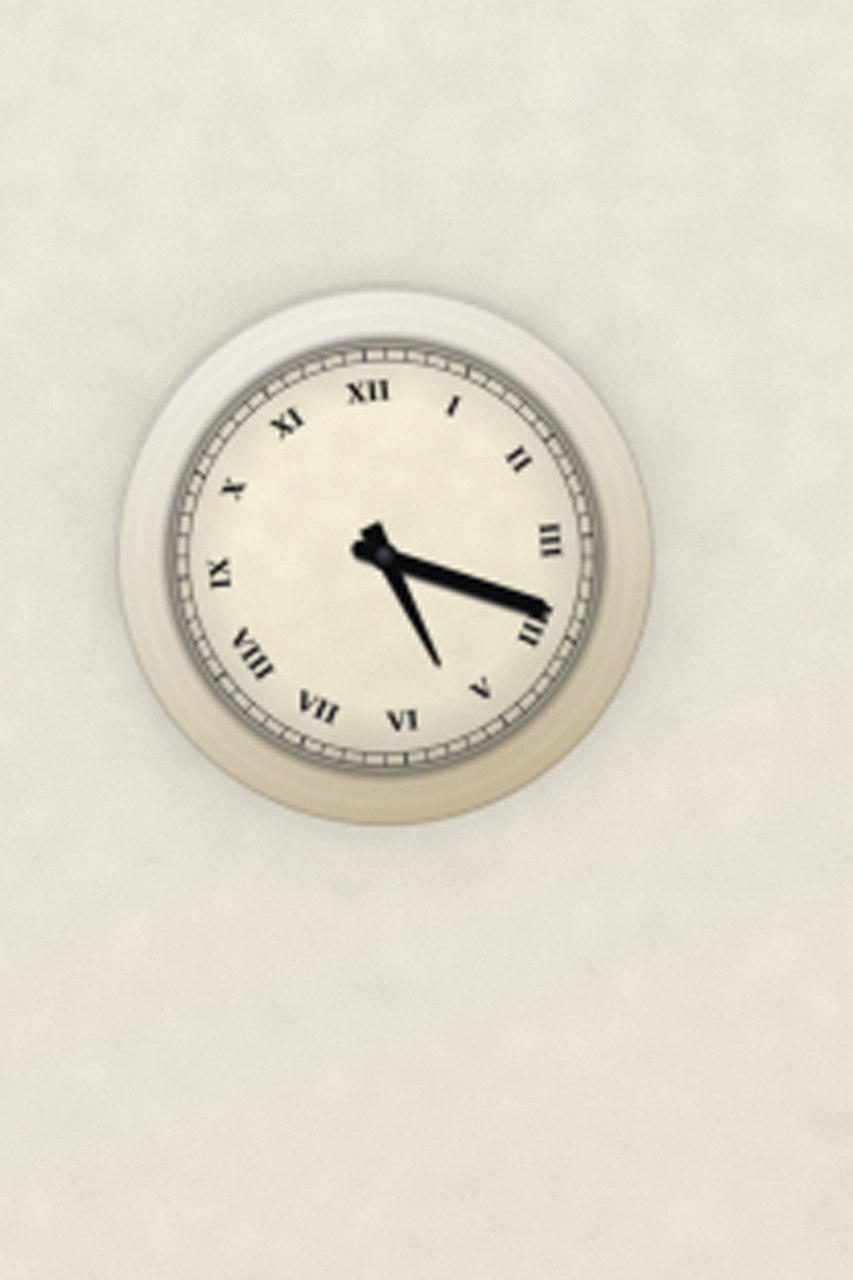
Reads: 5.19
